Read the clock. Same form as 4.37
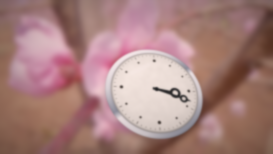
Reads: 3.18
